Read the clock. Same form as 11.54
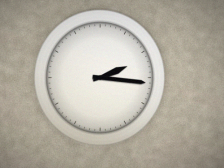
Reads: 2.16
